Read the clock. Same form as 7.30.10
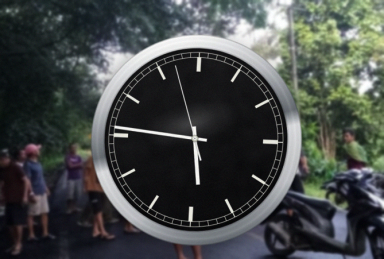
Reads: 5.45.57
